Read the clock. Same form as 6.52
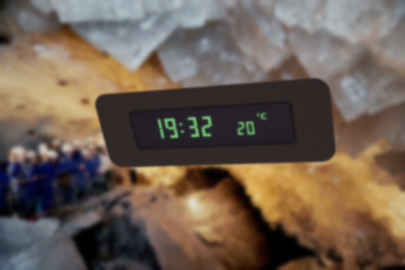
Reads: 19.32
